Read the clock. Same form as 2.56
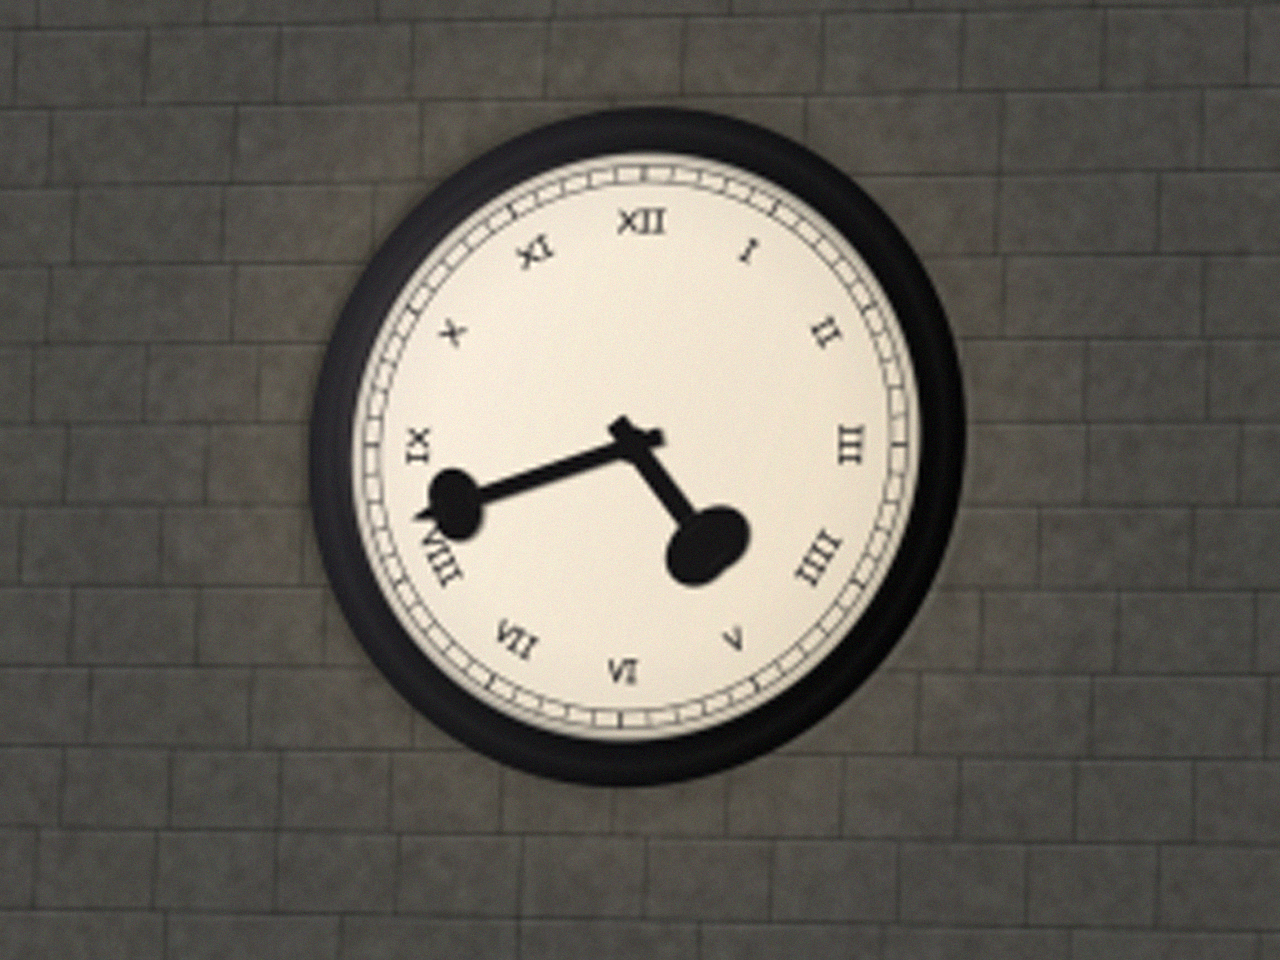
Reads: 4.42
